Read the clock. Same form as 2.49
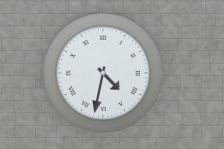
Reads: 4.32
